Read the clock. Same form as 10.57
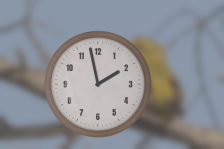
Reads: 1.58
